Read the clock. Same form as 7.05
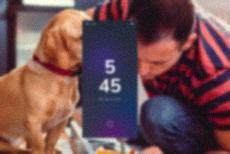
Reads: 5.45
